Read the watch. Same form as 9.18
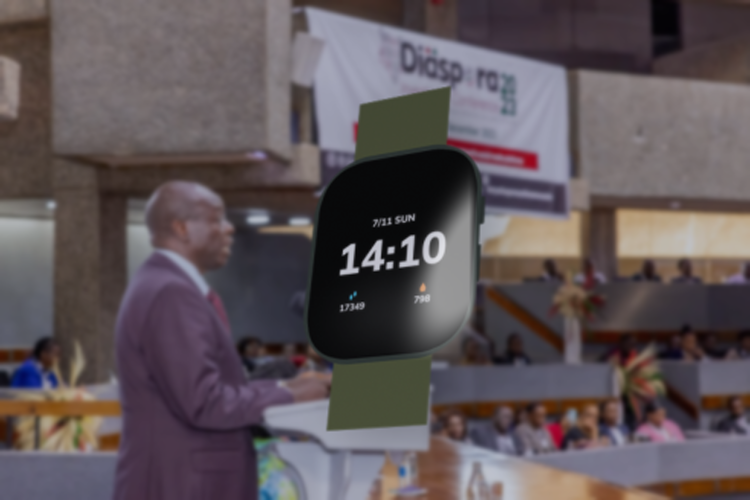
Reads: 14.10
